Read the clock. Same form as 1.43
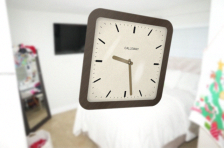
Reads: 9.28
